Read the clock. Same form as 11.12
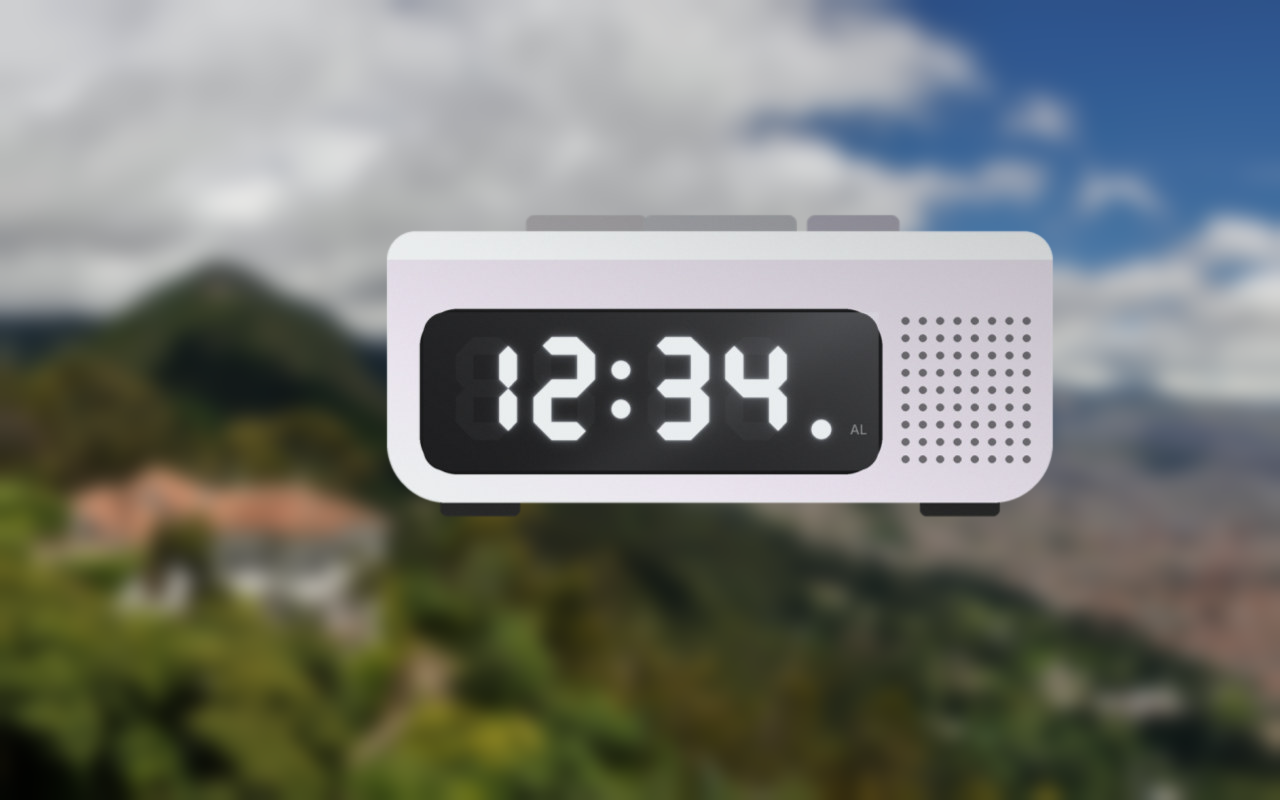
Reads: 12.34
